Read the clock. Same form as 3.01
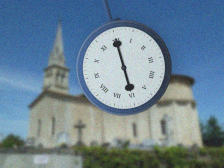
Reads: 6.00
